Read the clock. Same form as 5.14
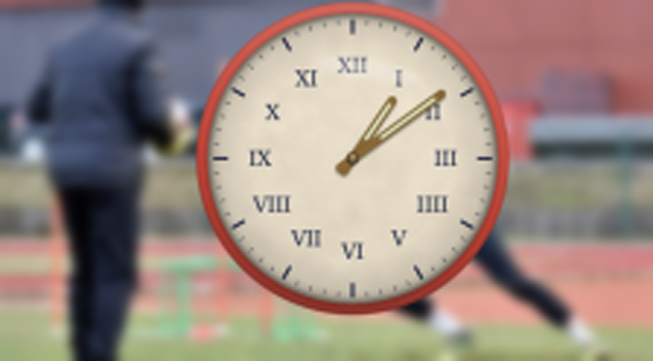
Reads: 1.09
